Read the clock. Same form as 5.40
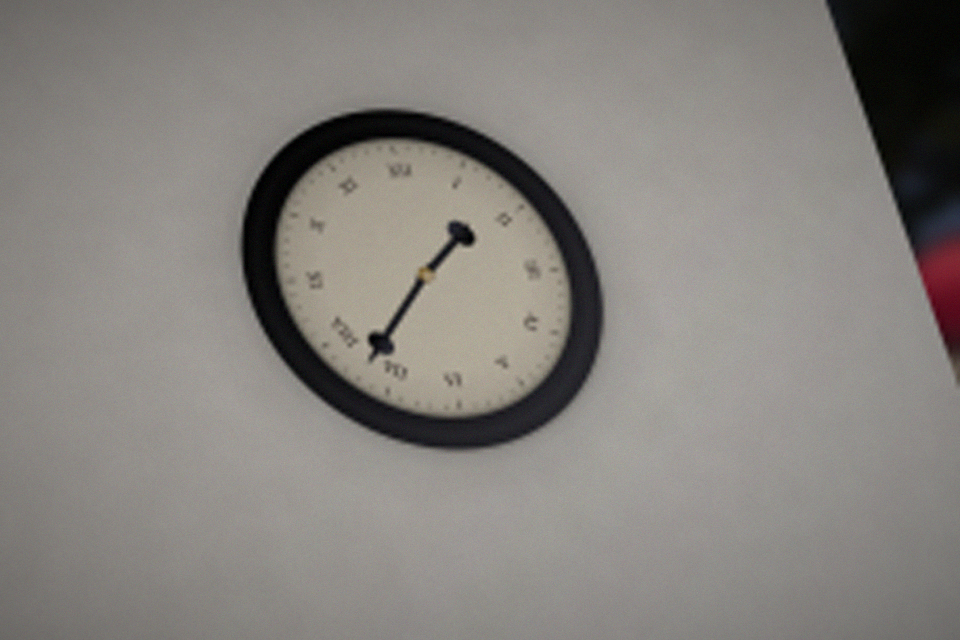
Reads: 1.37
